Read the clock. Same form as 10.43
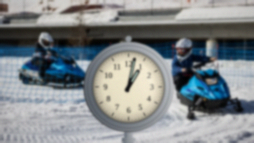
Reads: 1.02
